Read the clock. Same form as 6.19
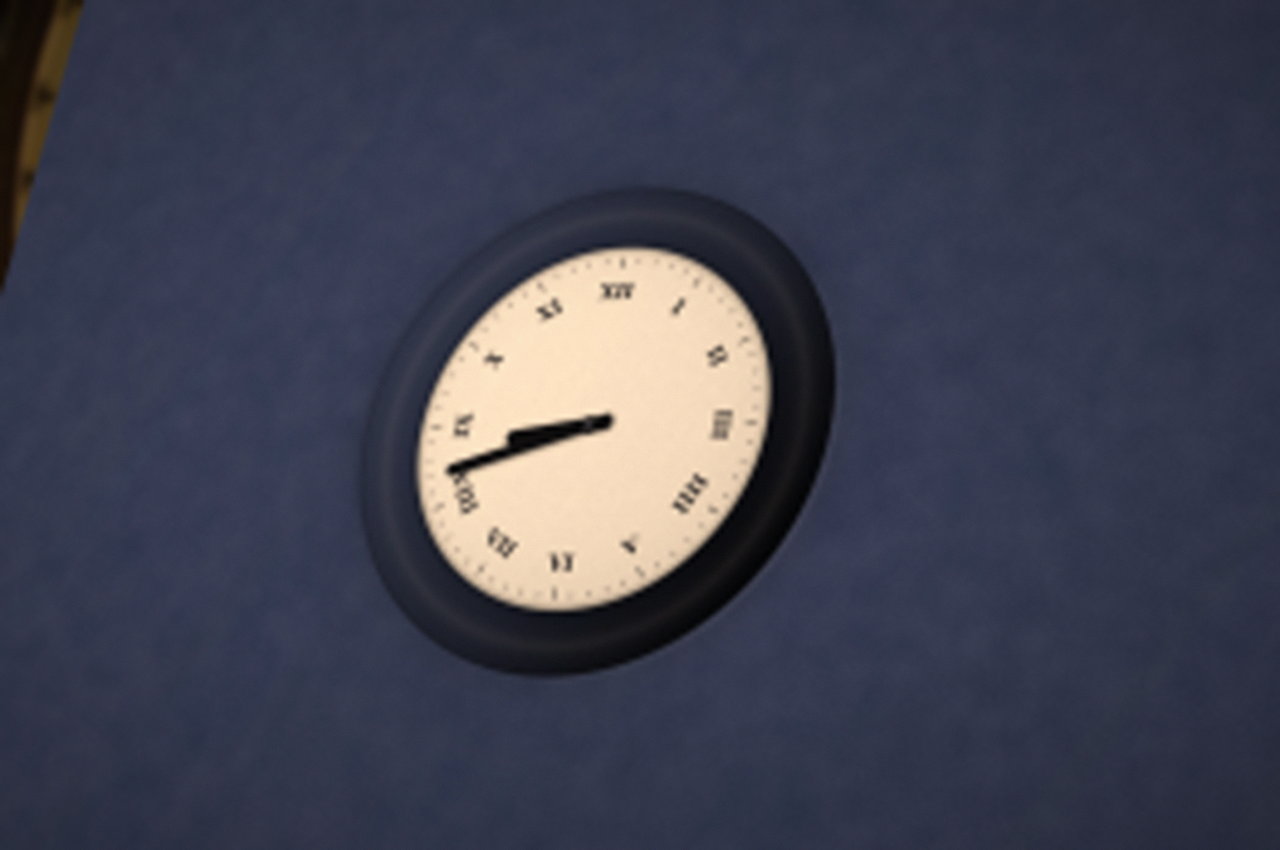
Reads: 8.42
